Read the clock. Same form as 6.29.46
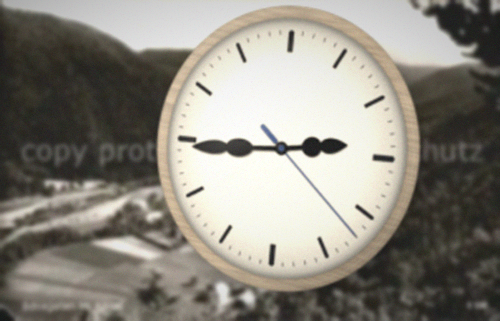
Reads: 2.44.22
